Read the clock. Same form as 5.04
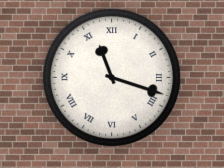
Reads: 11.18
